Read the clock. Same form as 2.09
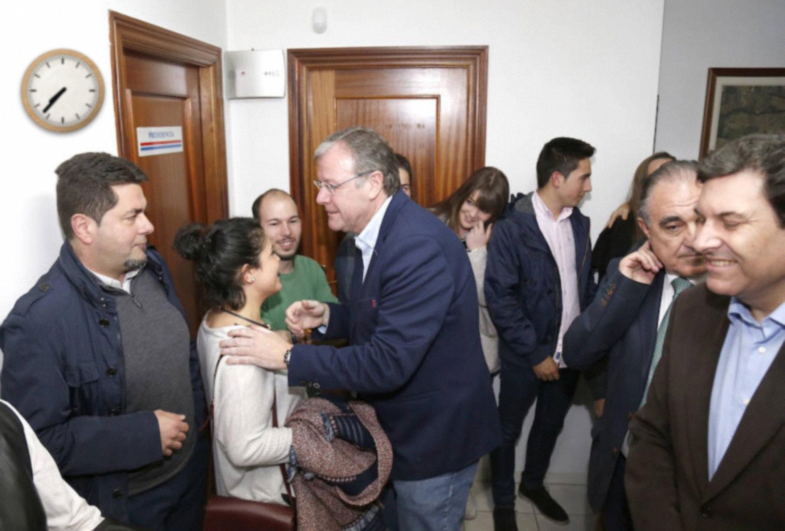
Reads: 7.37
